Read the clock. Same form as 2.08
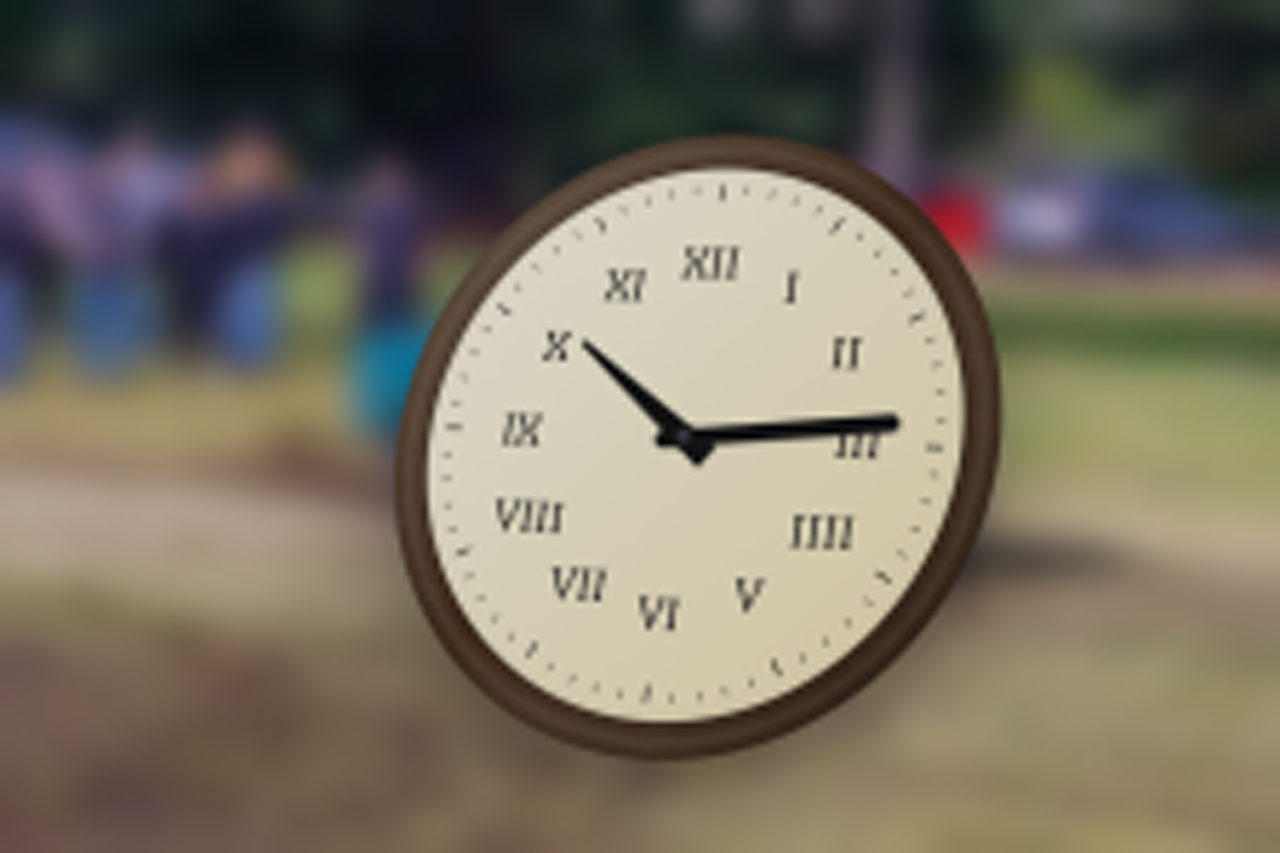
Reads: 10.14
